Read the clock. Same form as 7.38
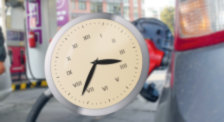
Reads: 3.37
